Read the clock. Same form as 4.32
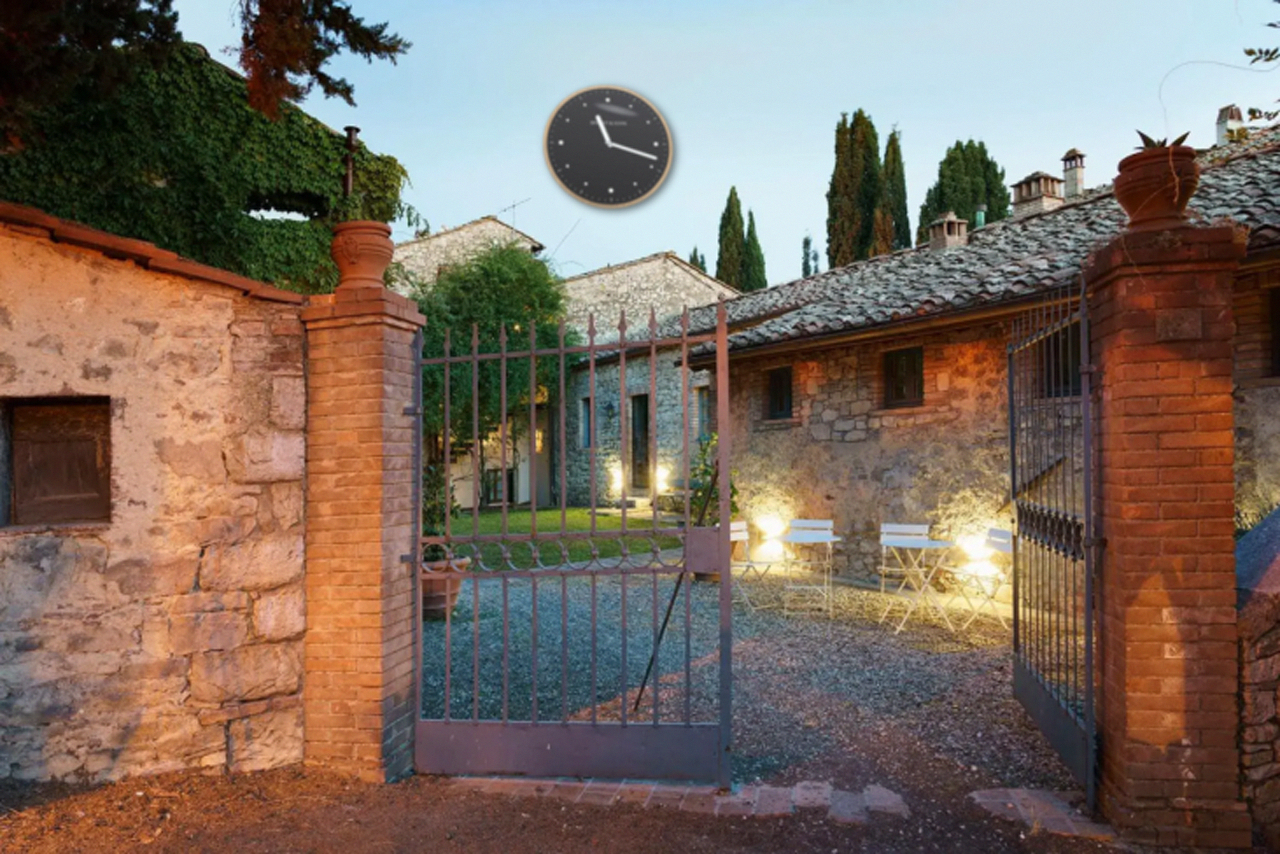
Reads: 11.18
